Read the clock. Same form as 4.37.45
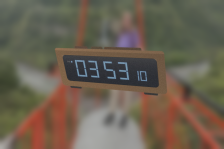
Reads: 3.53.10
